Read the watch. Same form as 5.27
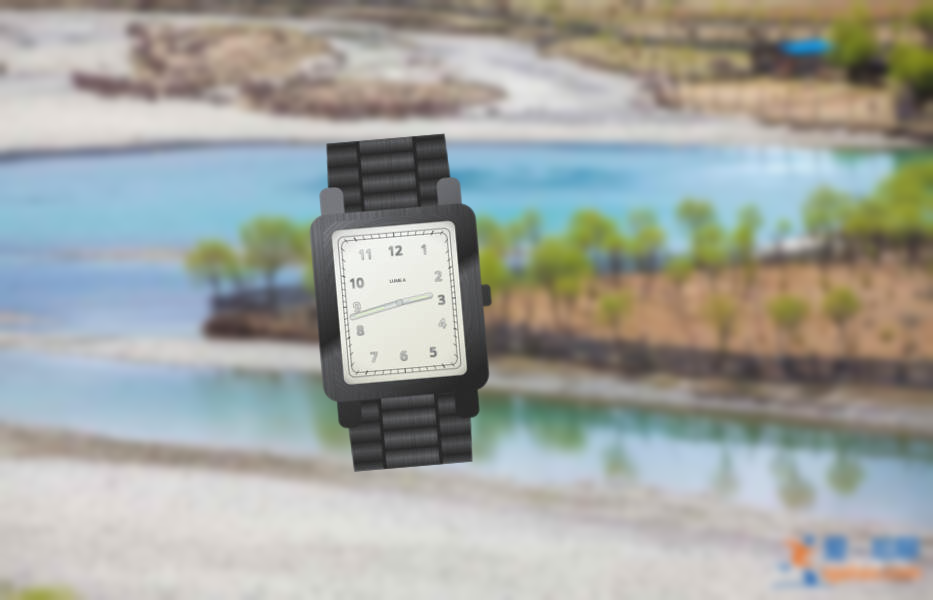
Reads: 2.43
